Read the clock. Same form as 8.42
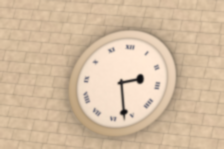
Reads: 2.27
